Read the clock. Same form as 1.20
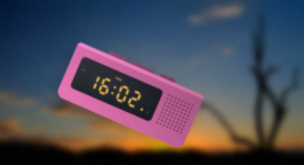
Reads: 16.02
